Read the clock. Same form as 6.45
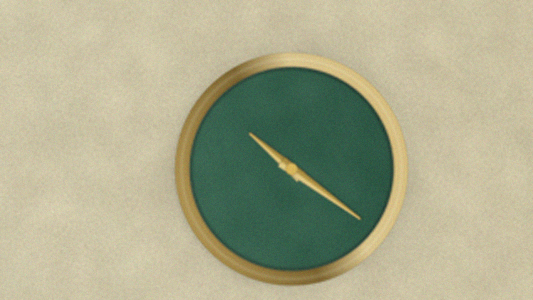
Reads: 10.21
